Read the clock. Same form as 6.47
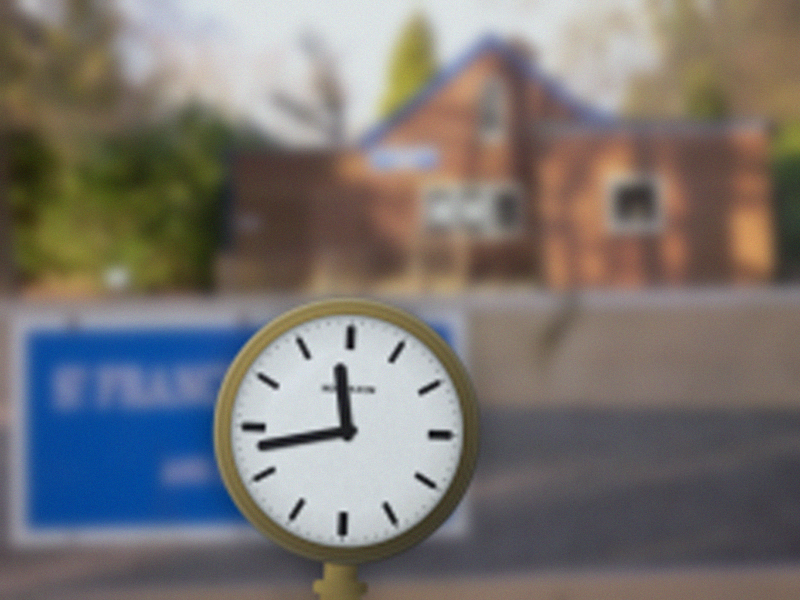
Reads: 11.43
